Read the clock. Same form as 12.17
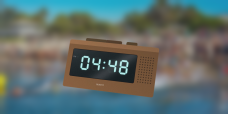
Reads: 4.48
